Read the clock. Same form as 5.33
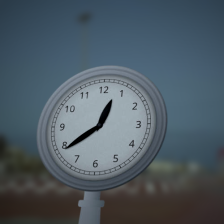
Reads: 12.39
